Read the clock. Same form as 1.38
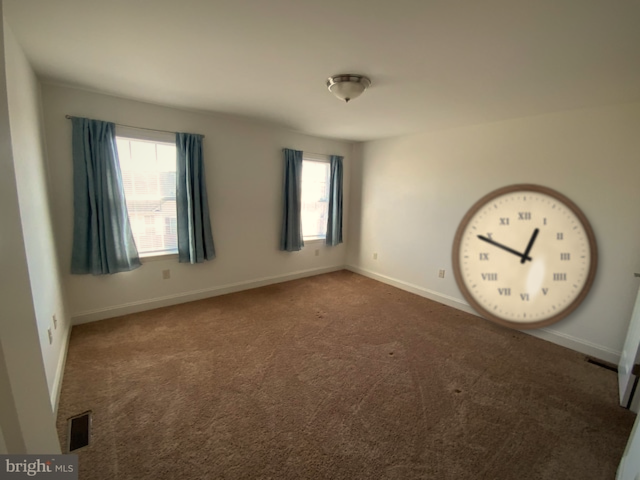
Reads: 12.49
